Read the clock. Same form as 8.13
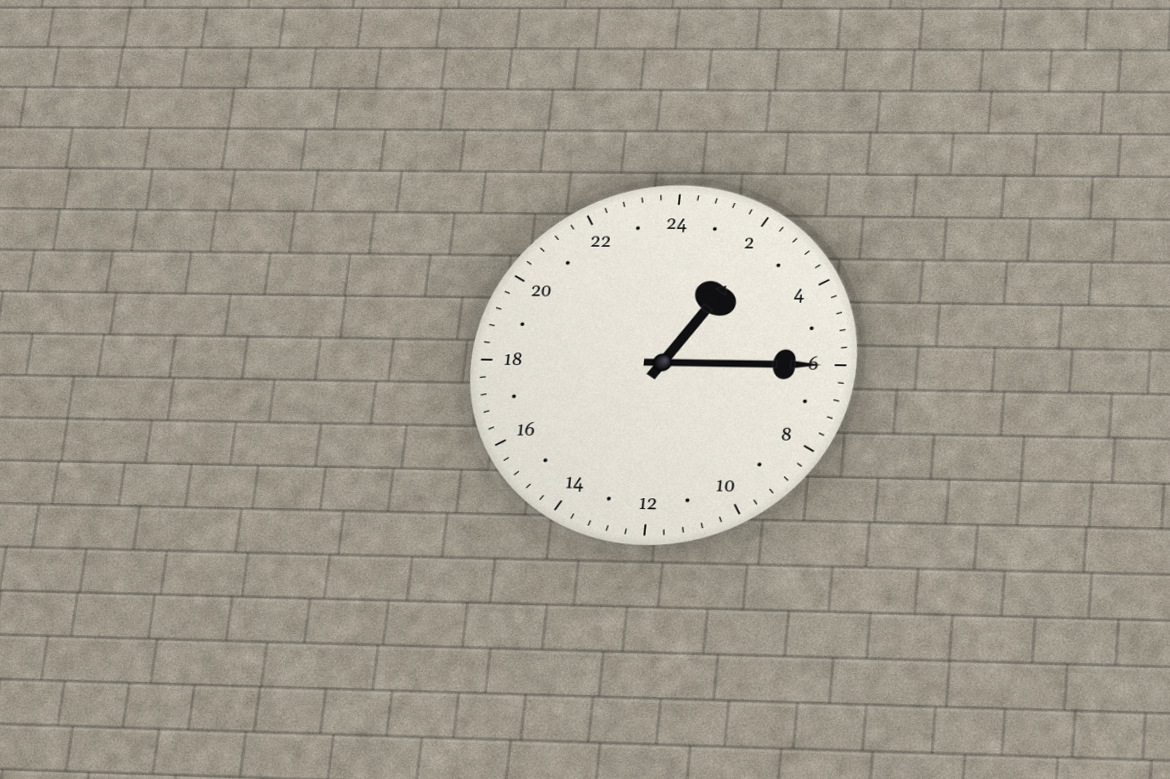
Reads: 2.15
